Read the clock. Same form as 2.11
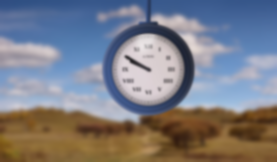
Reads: 9.50
